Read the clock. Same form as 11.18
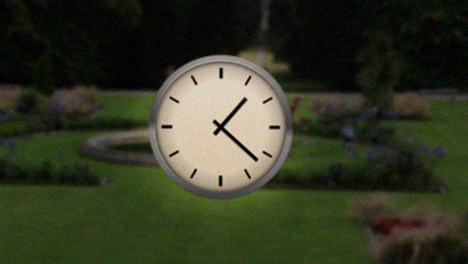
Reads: 1.22
